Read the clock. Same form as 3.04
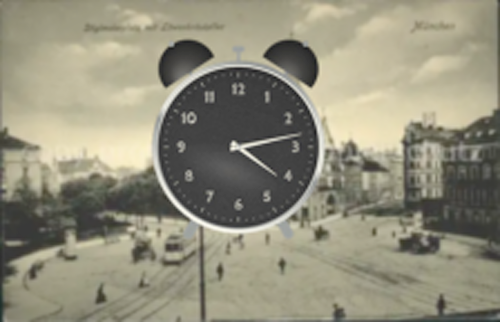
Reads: 4.13
